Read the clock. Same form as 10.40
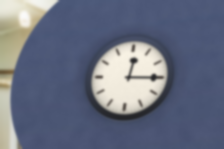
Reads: 12.15
